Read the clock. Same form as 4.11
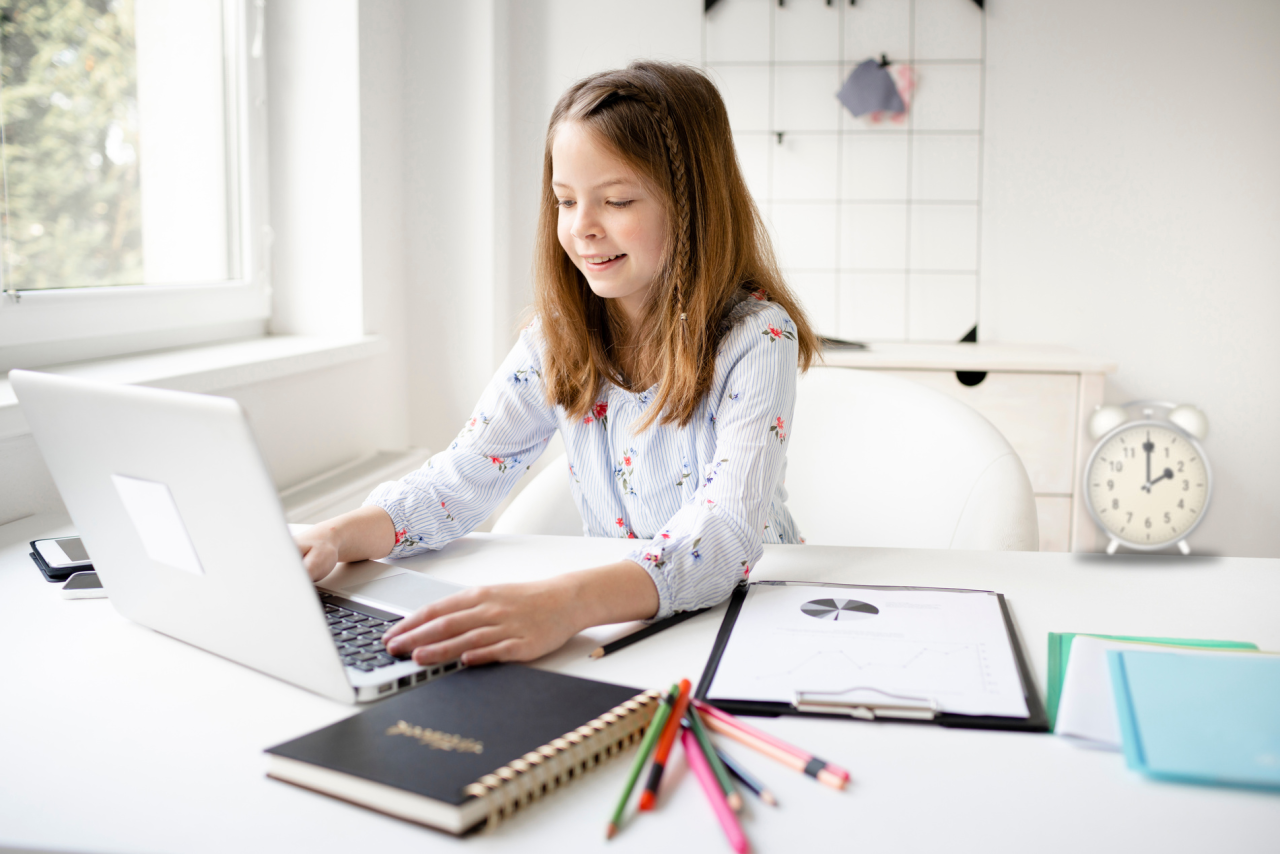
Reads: 2.00
